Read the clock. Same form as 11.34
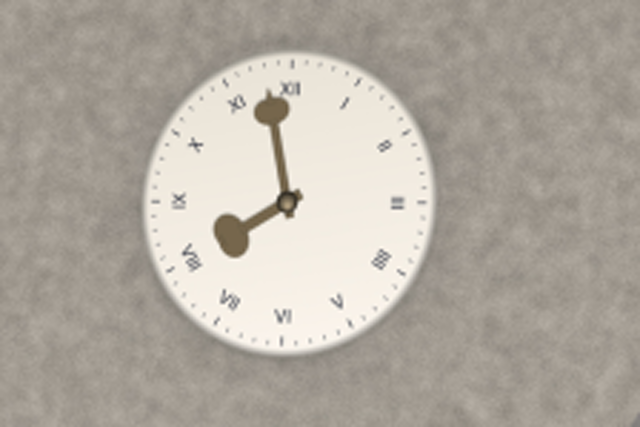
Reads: 7.58
